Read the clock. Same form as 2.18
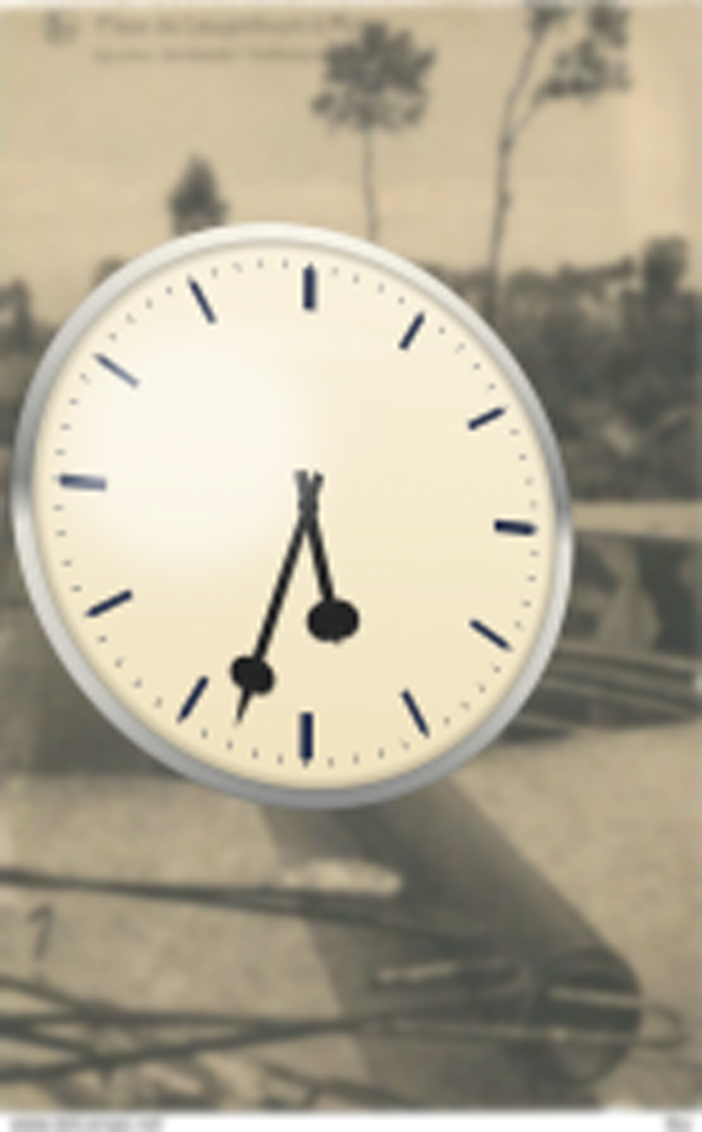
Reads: 5.33
